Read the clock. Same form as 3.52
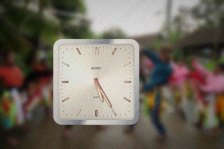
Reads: 5.25
